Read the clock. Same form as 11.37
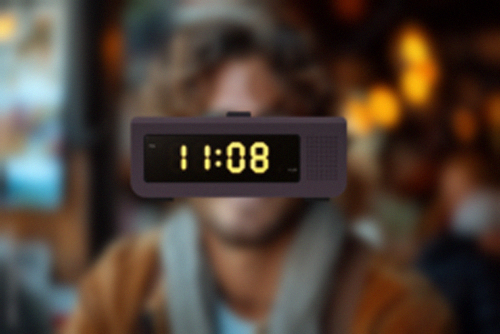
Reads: 11.08
